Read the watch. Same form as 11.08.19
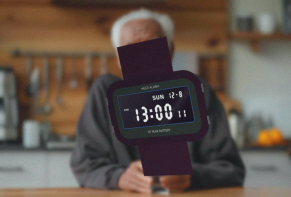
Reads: 13.00.11
